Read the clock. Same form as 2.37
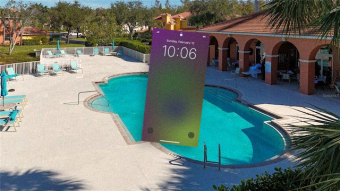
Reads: 10.06
